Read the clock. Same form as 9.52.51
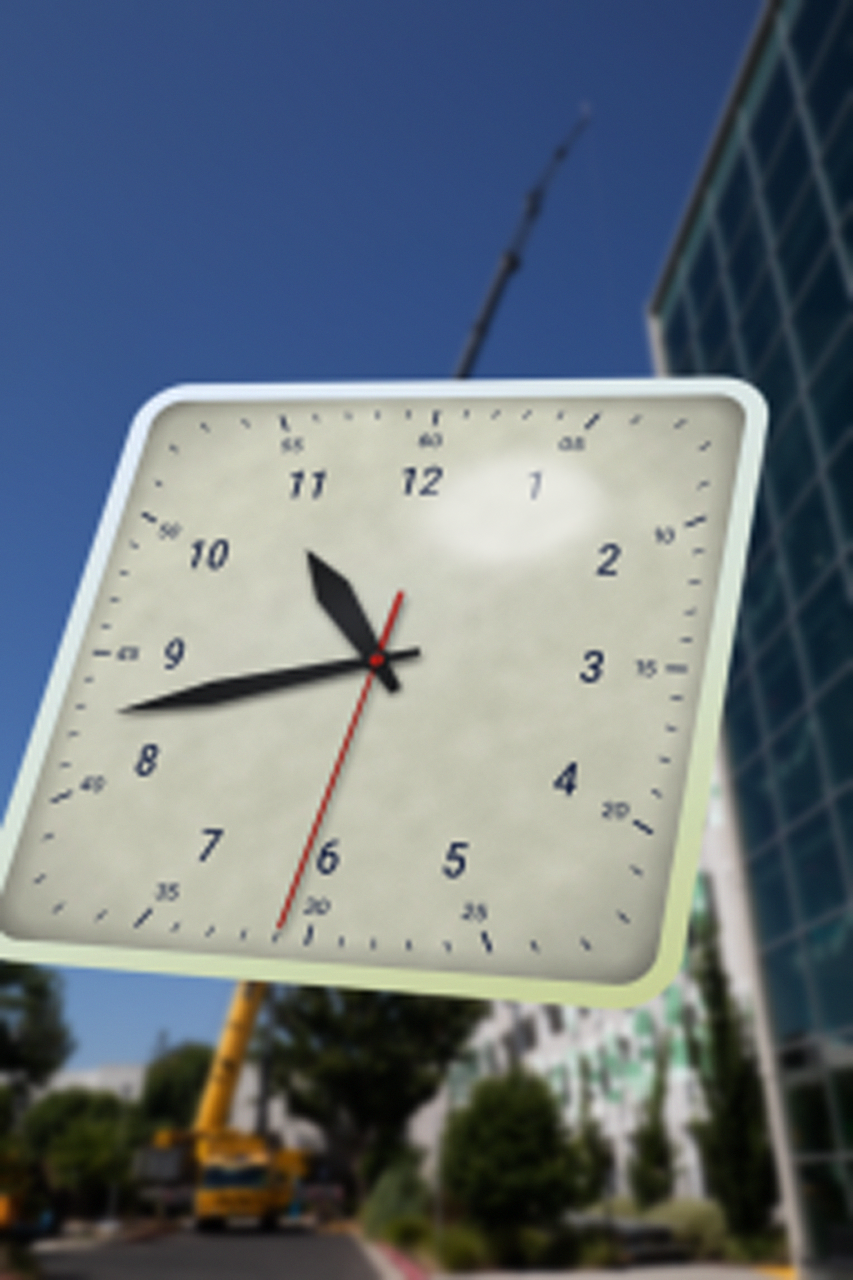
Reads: 10.42.31
